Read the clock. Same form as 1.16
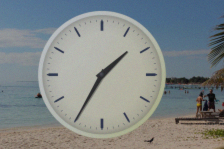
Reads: 1.35
